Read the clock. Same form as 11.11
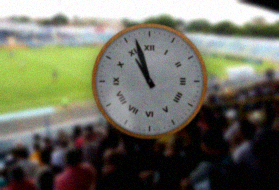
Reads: 10.57
